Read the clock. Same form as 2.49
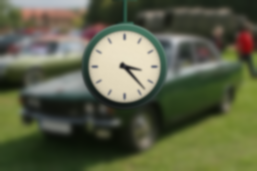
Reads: 3.23
